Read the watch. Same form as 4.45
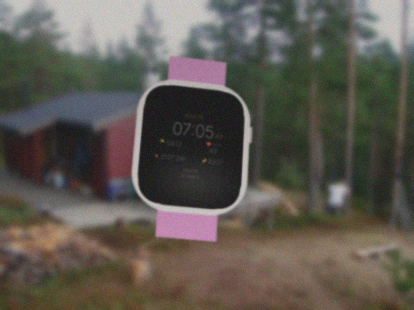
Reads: 7.05
